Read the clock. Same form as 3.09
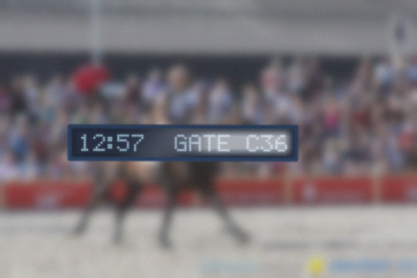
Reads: 12.57
